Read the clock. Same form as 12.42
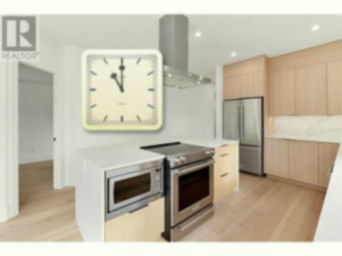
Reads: 11.00
